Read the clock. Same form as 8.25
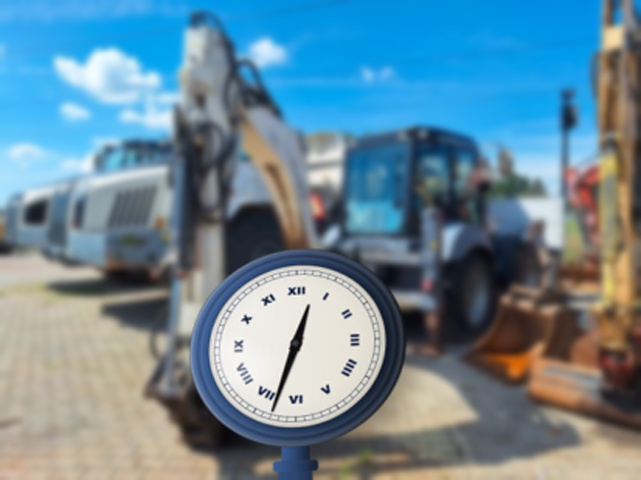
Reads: 12.33
